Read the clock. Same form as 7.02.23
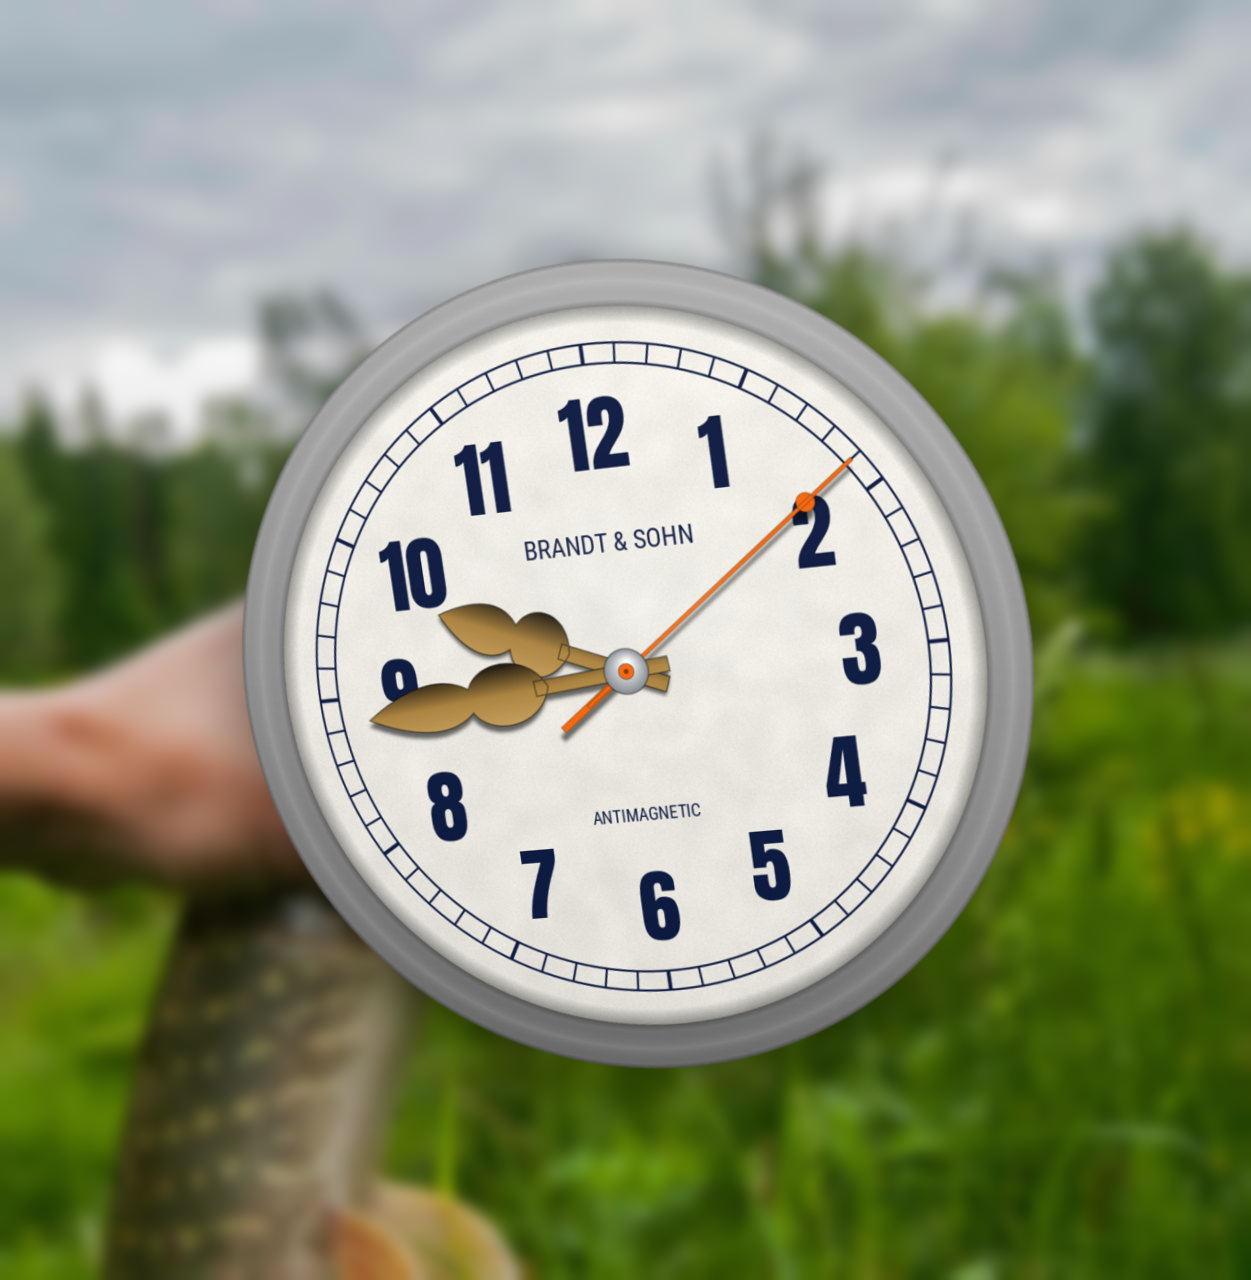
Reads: 9.44.09
